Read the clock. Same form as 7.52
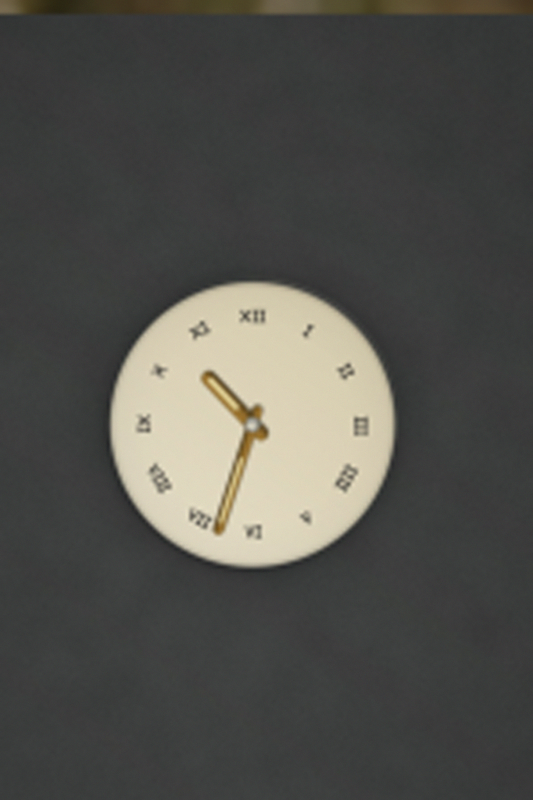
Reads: 10.33
